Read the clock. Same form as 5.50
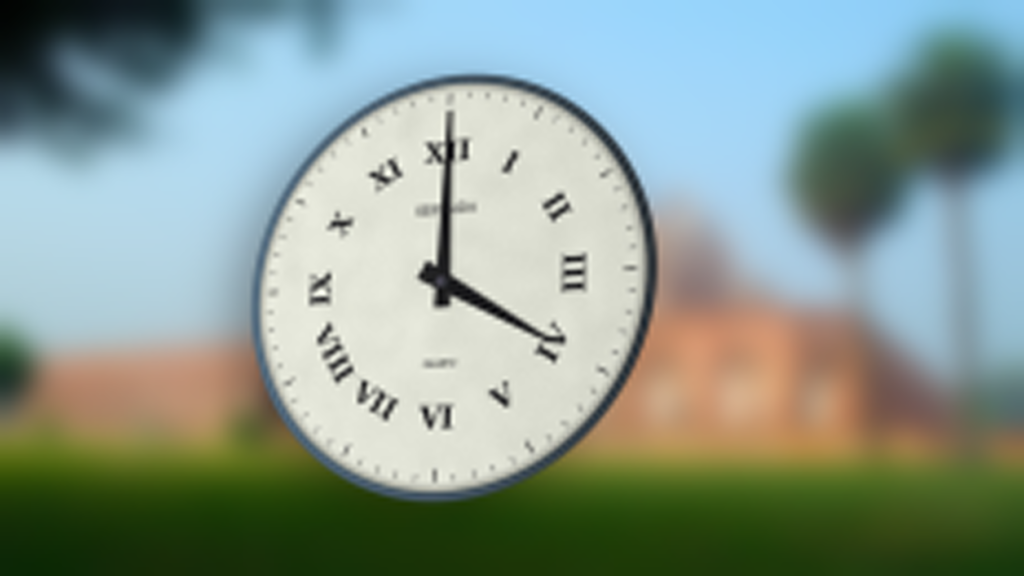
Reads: 4.00
